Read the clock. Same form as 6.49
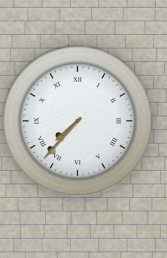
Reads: 7.37
